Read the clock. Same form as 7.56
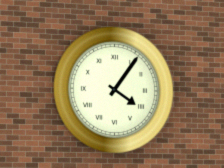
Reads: 4.06
